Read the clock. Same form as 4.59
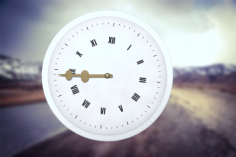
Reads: 8.44
